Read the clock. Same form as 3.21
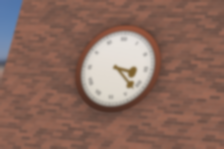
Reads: 3.22
